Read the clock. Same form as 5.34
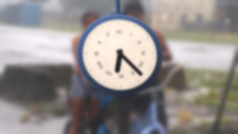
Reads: 6.23
